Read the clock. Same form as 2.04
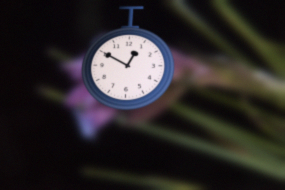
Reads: 12.50
